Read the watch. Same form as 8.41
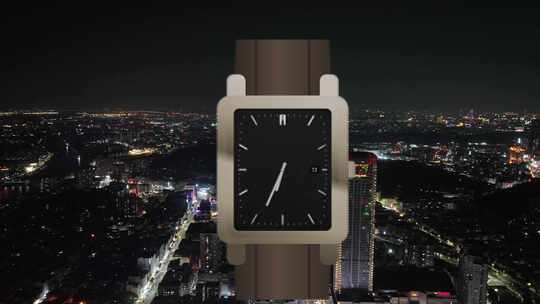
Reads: 6.34
